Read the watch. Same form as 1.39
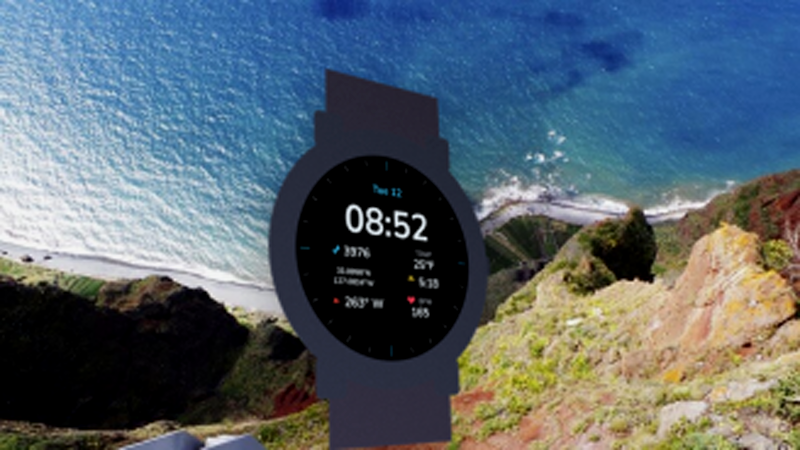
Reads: 8.52
